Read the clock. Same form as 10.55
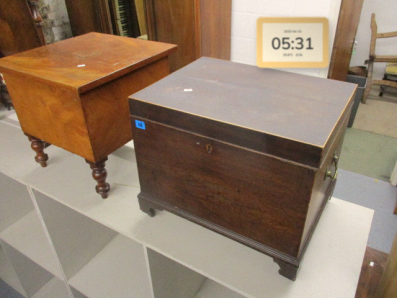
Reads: 5.31
